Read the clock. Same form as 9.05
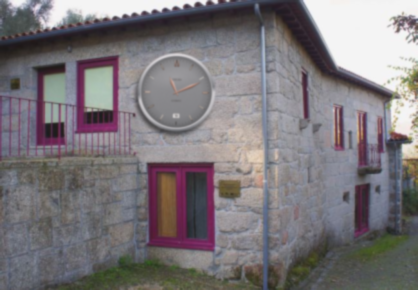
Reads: 11.11
